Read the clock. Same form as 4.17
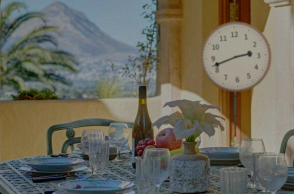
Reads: 2.42
